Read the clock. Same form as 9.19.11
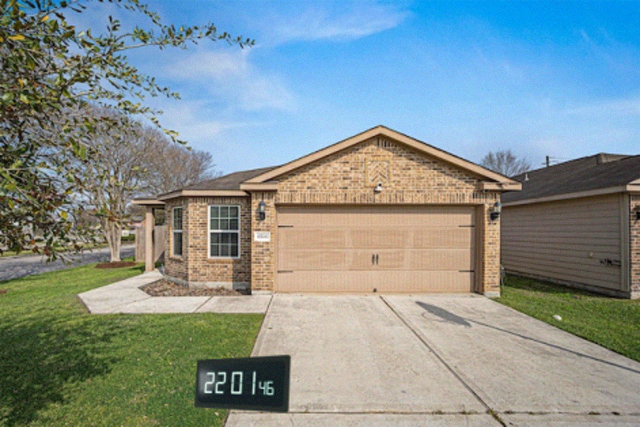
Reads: 22.01.46
